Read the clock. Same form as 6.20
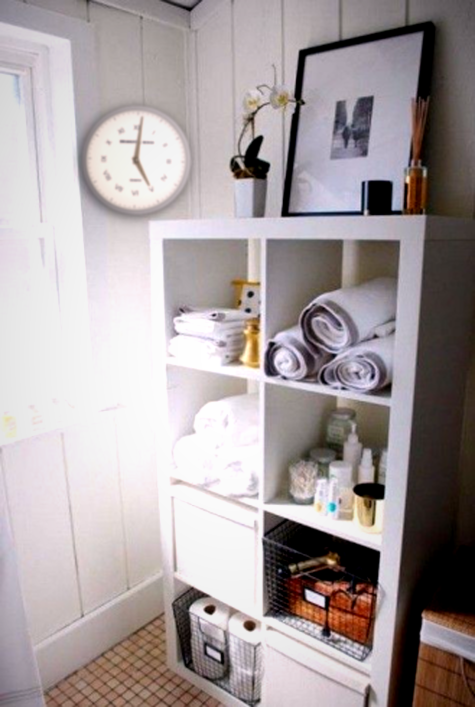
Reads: 5.01
